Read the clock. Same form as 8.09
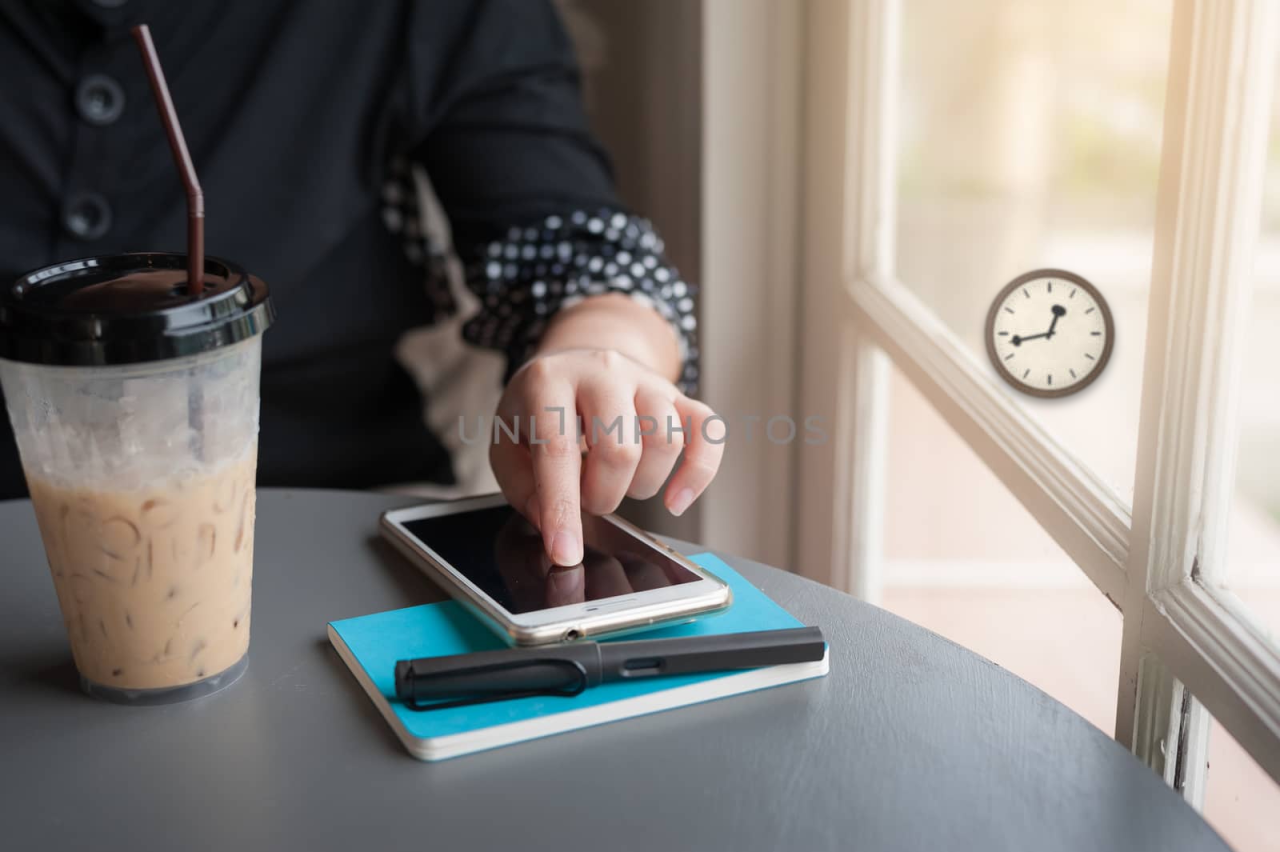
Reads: 12.43
